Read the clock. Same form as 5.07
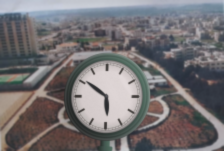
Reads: 5.51
